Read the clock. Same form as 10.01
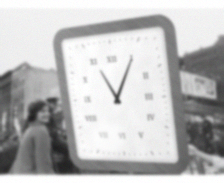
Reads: 11.05
